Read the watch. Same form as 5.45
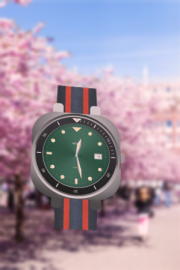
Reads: 12.28
